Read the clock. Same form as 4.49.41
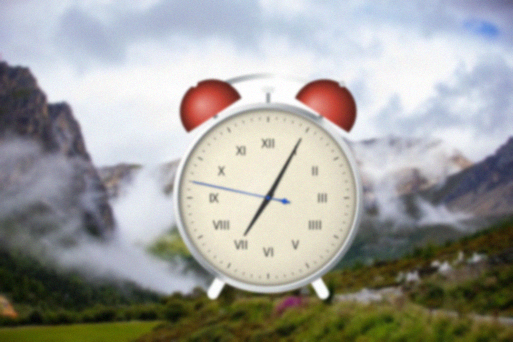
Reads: 7.04.47
